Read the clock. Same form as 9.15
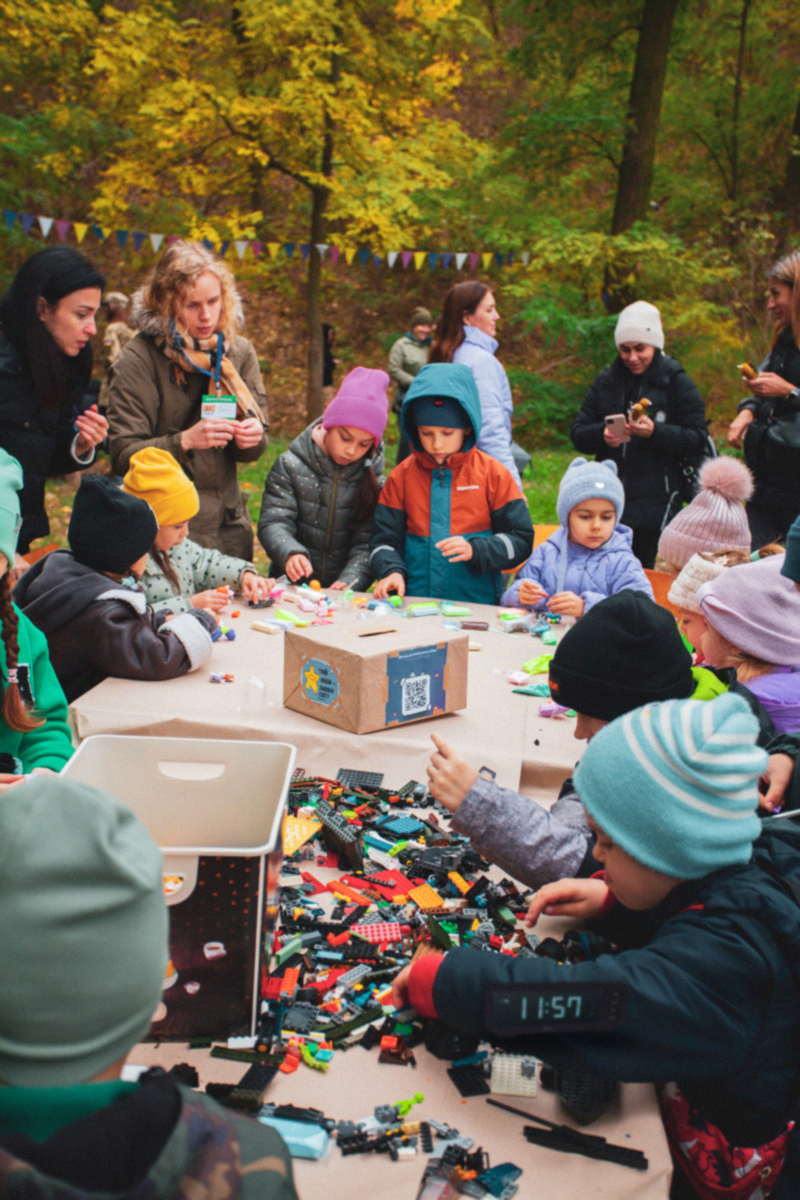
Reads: 11.57
